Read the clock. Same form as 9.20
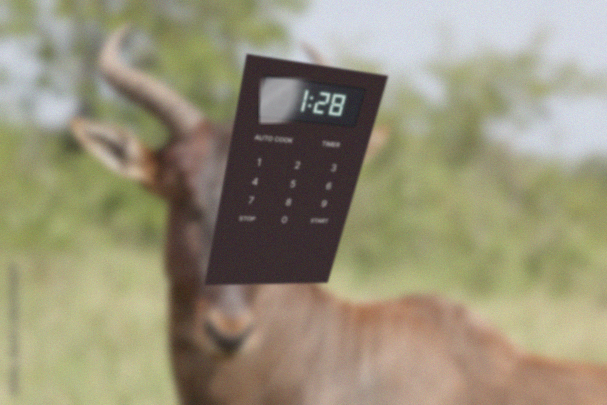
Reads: 1.28
